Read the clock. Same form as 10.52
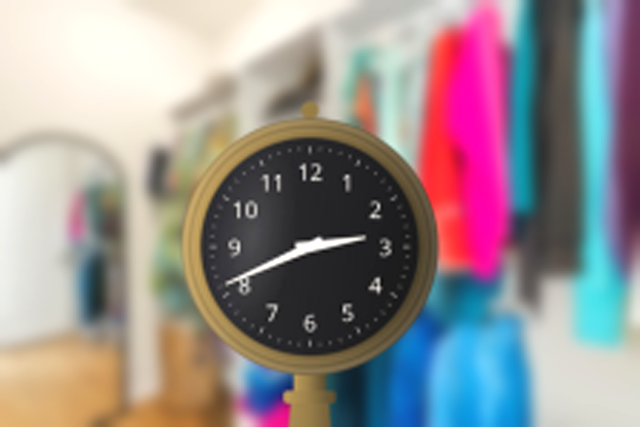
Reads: 2.41
